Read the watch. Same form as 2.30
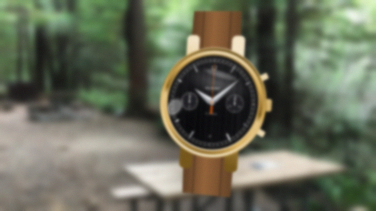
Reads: 10.08
